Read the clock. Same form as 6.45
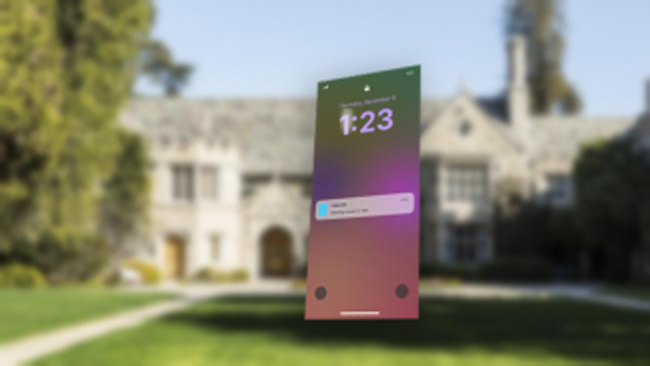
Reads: 1.23
